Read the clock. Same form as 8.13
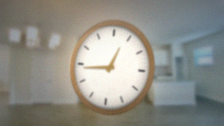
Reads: 12.44
